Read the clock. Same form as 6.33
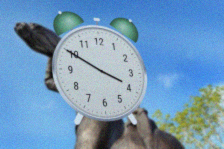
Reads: 3.50
